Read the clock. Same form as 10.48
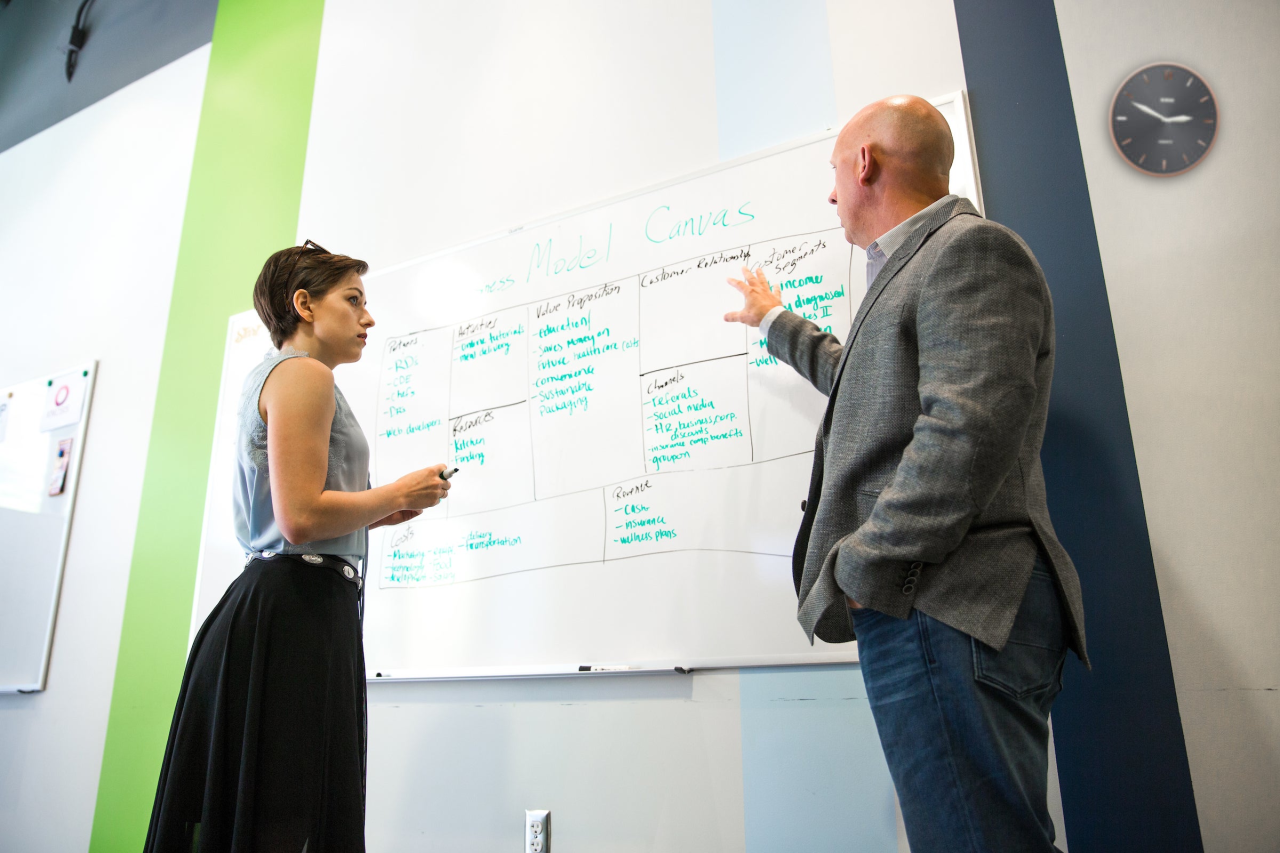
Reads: 2.49
